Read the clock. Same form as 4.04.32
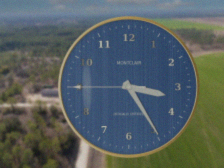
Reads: 3.24.45
